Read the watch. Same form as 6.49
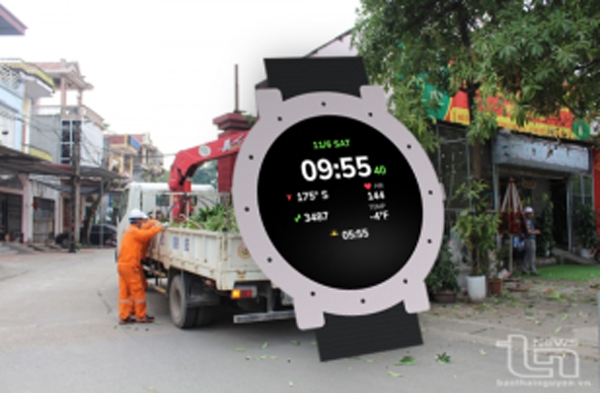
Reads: 9.55
